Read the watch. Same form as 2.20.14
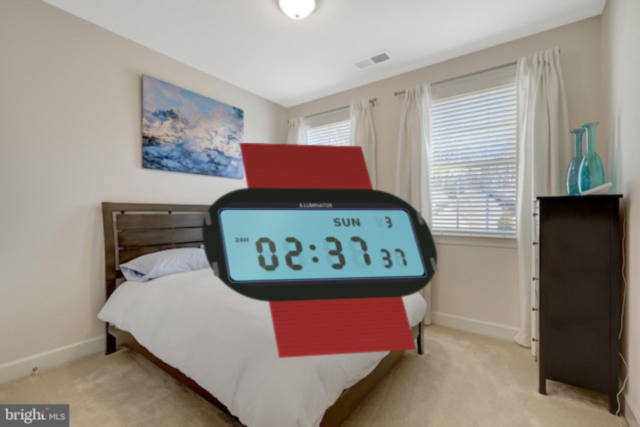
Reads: 2.37.37
